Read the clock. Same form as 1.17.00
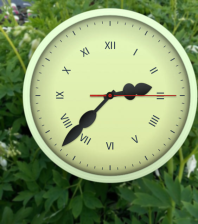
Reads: 2.37.15
